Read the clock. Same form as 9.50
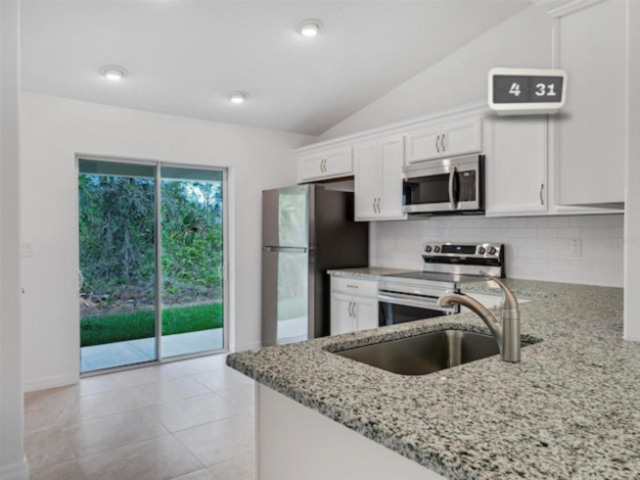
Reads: 4.31
